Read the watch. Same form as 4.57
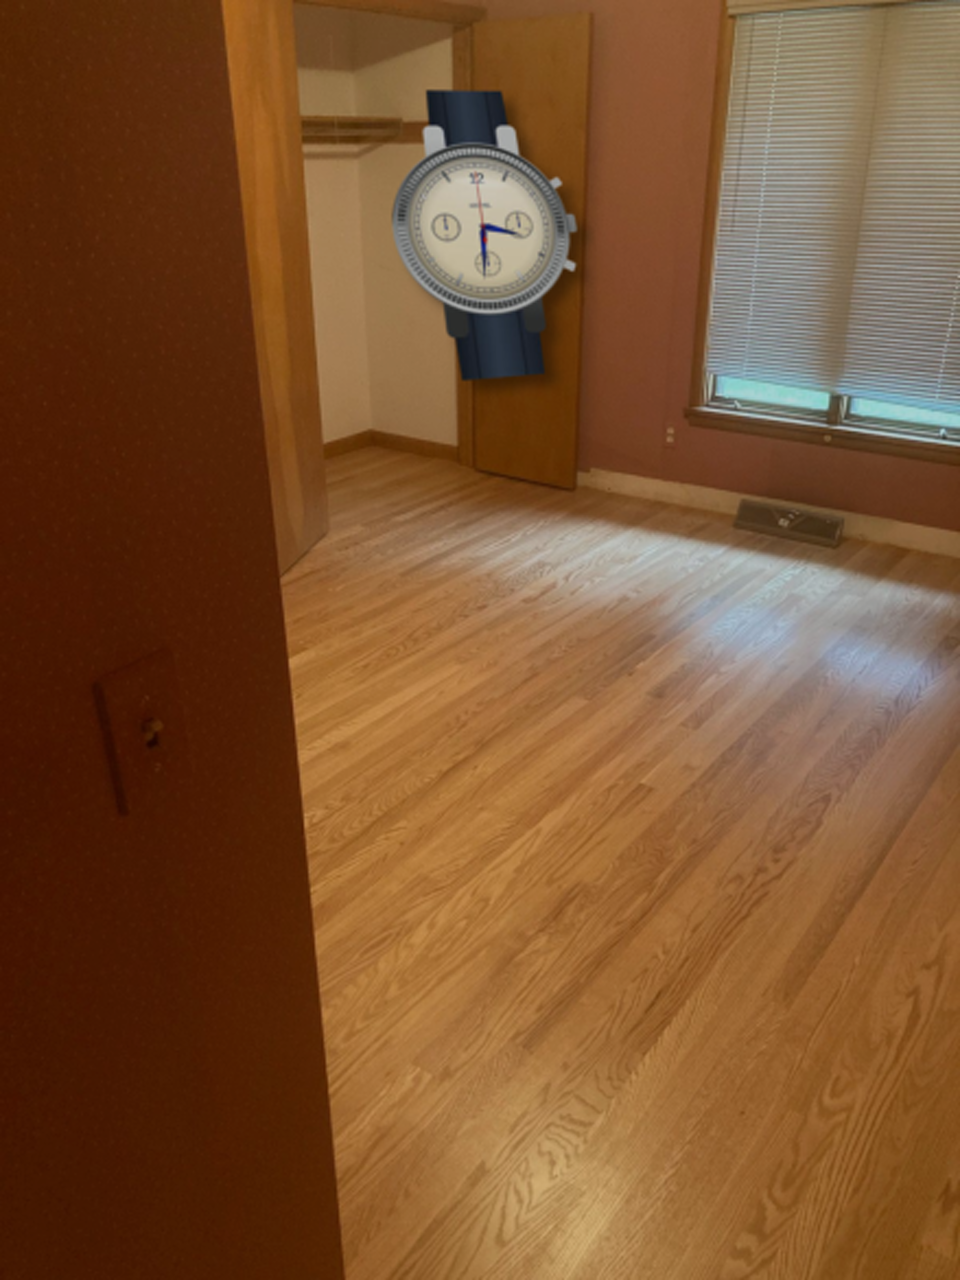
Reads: 3.31
